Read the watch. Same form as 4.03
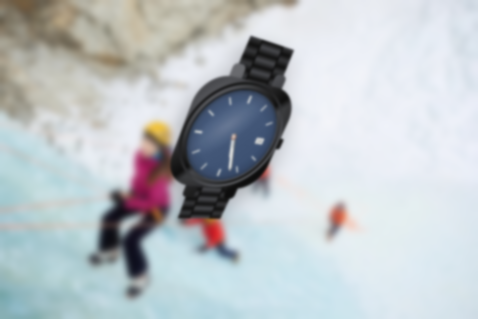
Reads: 5.27
